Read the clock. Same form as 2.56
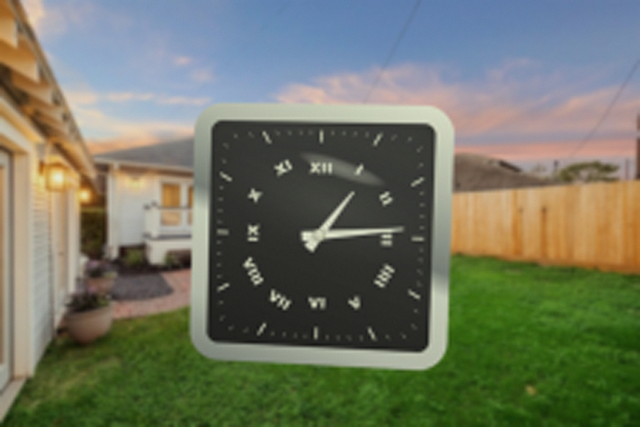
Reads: 1.14
